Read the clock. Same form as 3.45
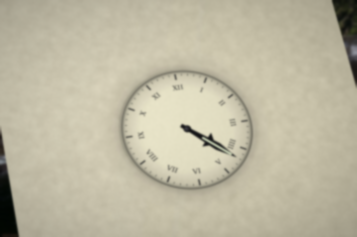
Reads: 4.22
